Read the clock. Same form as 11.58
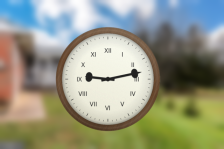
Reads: 9.13
